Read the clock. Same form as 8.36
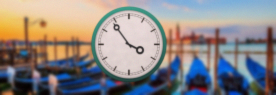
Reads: 3.54
